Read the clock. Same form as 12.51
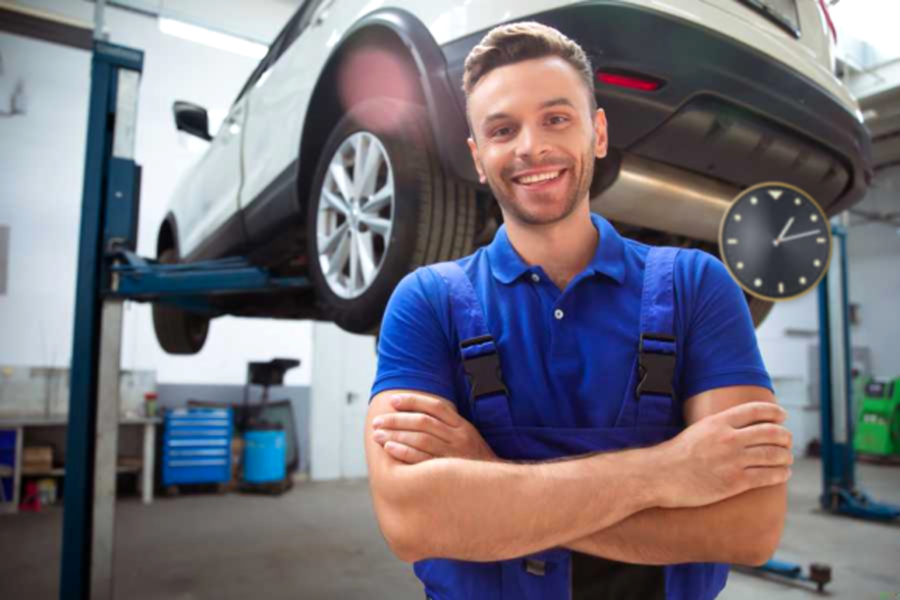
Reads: 1.13
